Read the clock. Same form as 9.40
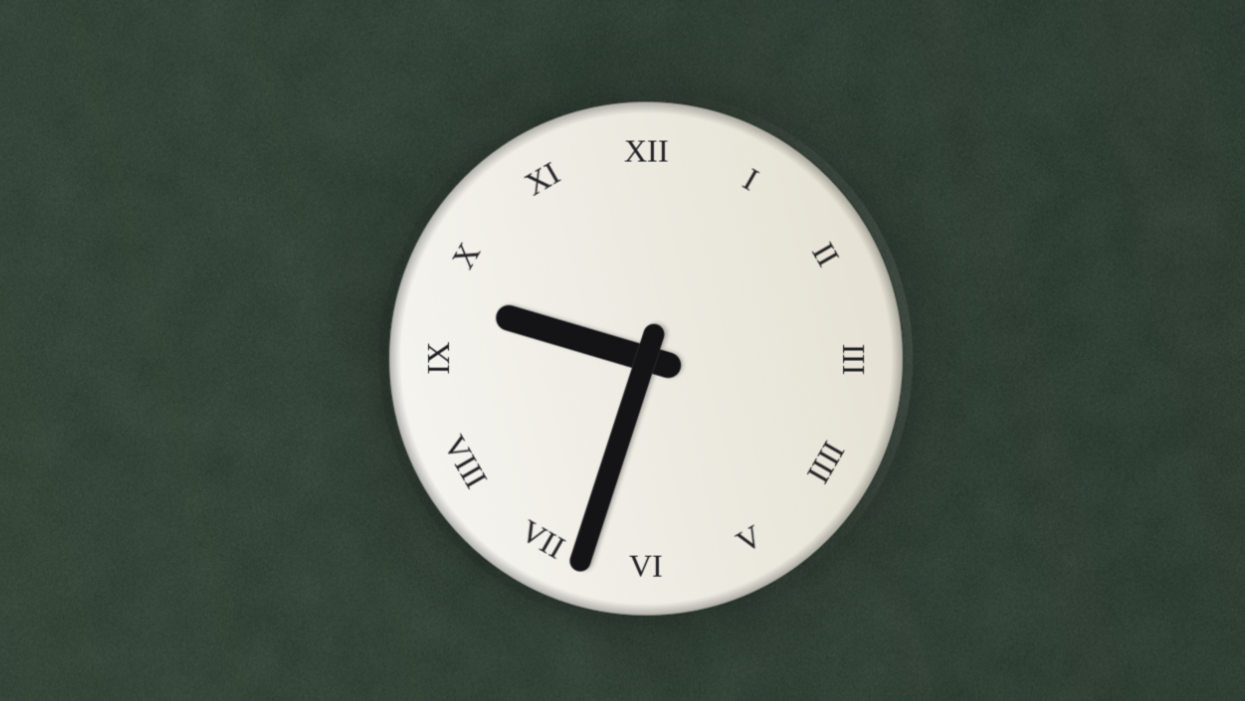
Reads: 9.33
